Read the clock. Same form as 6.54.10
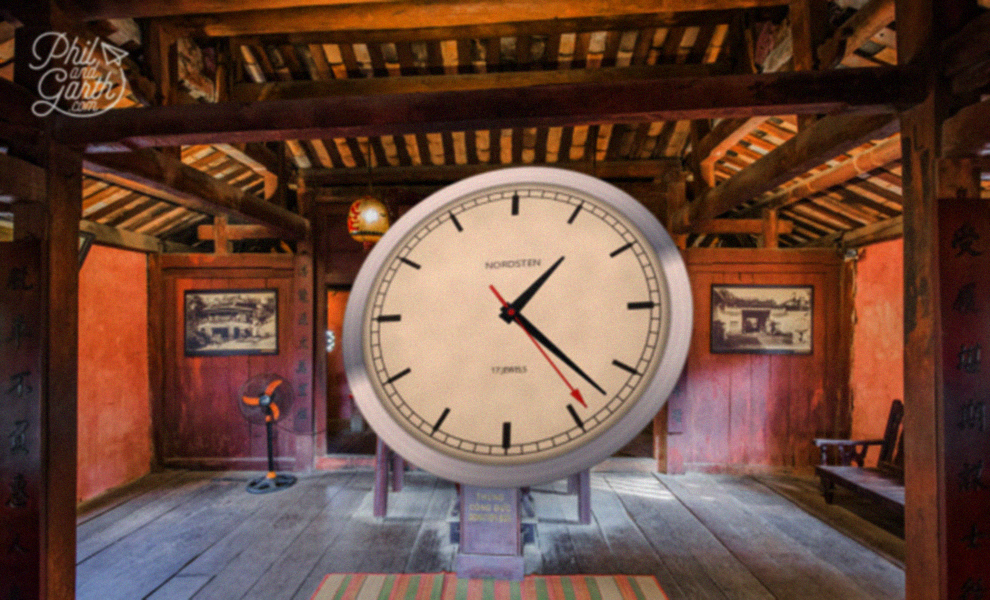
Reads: 1.22.24
